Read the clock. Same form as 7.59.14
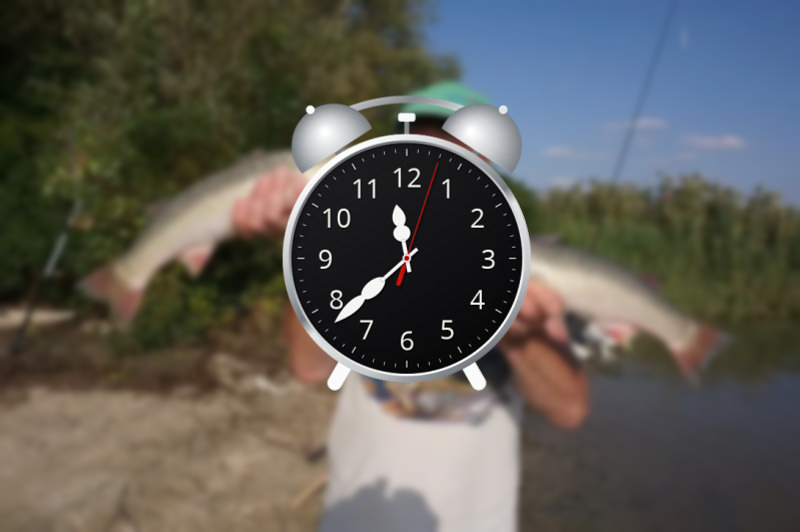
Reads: 11.38.03
